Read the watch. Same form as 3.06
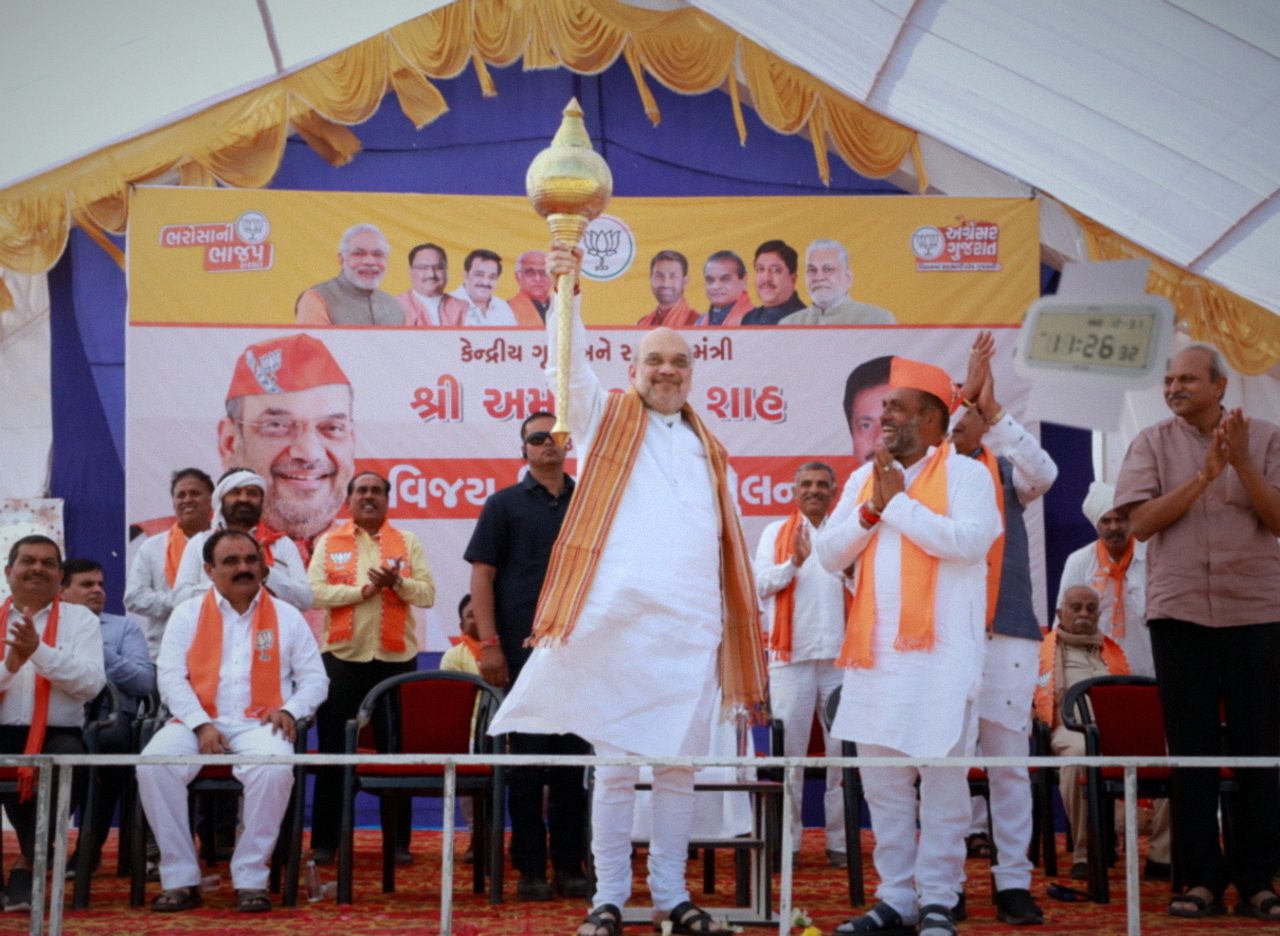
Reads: 11.26
